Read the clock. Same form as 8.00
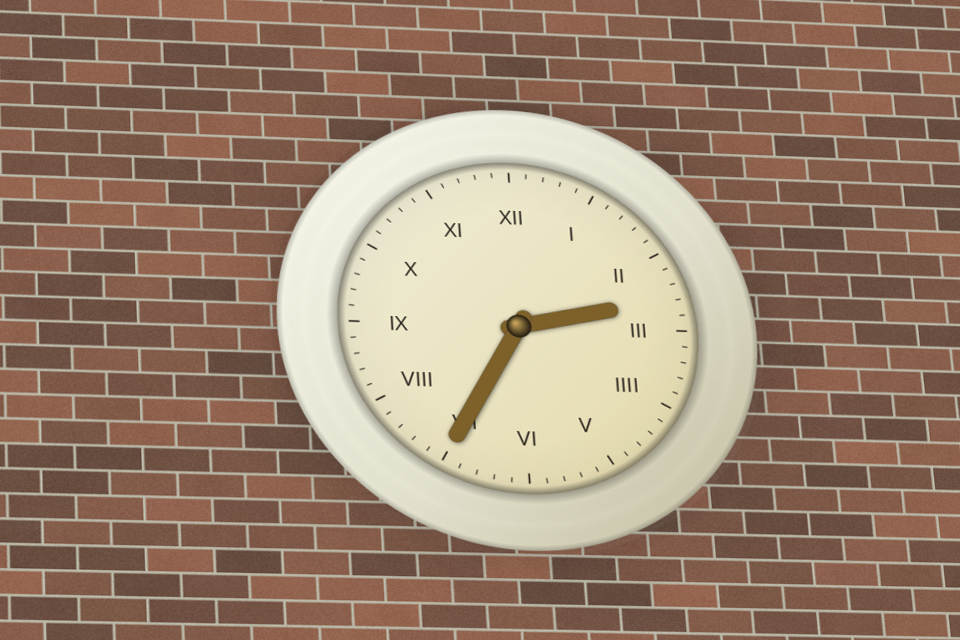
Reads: 2.35
